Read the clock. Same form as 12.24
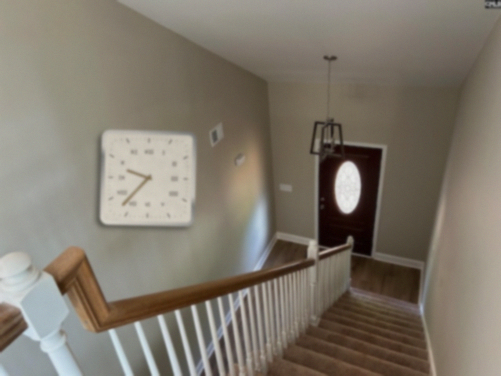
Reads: 9.37
